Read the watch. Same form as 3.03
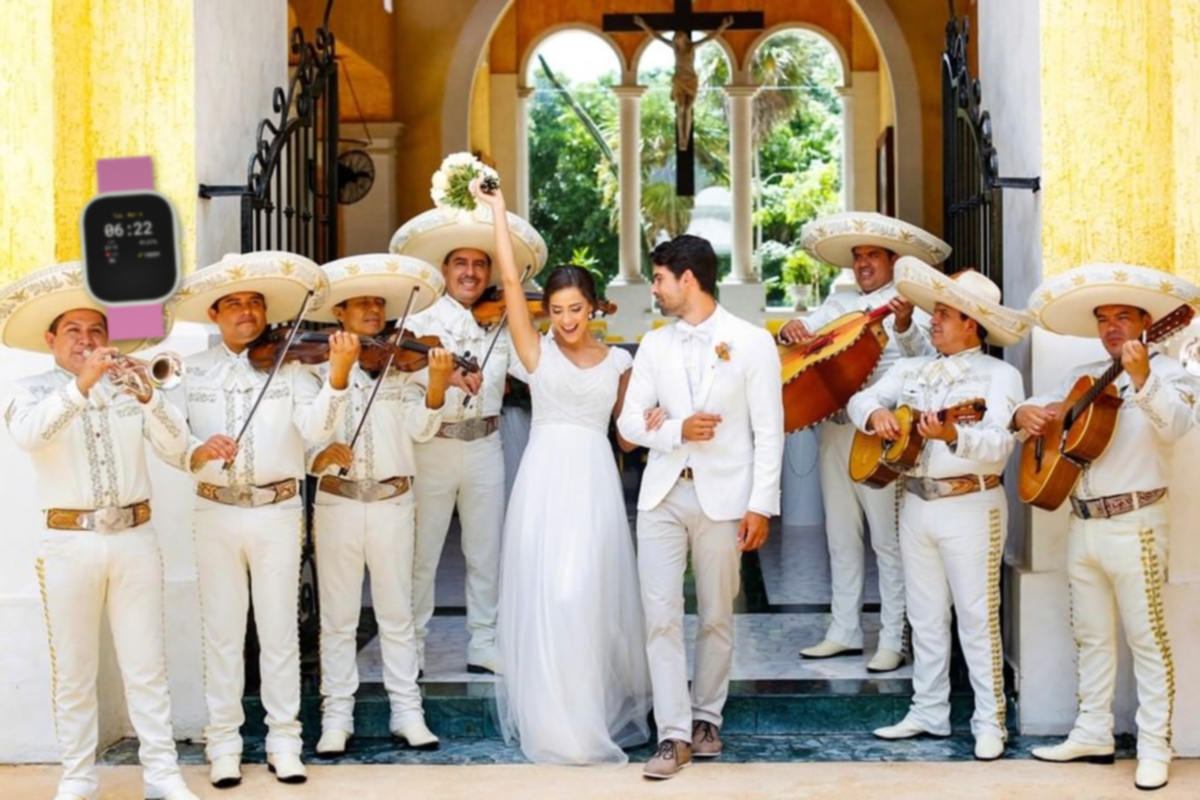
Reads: 6.22
